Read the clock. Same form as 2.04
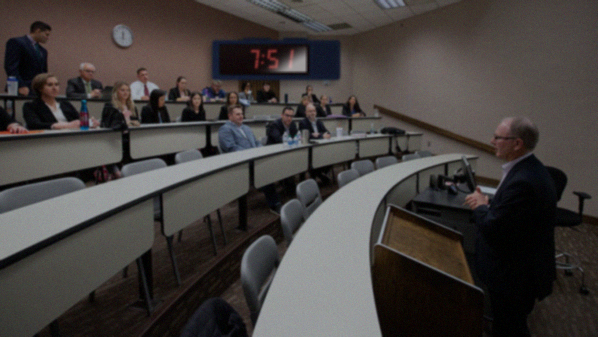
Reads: 7.51
